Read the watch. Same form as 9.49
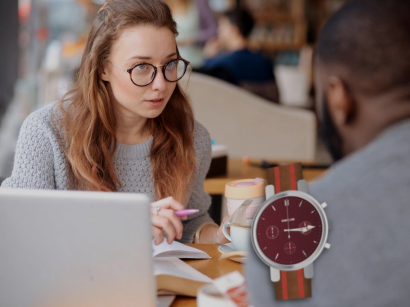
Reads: 3.15
